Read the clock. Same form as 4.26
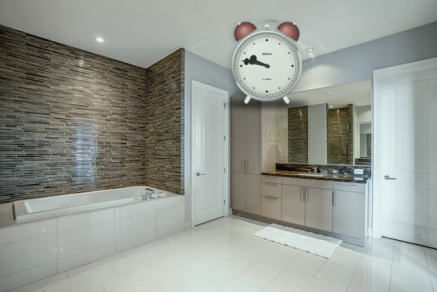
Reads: 9.47
